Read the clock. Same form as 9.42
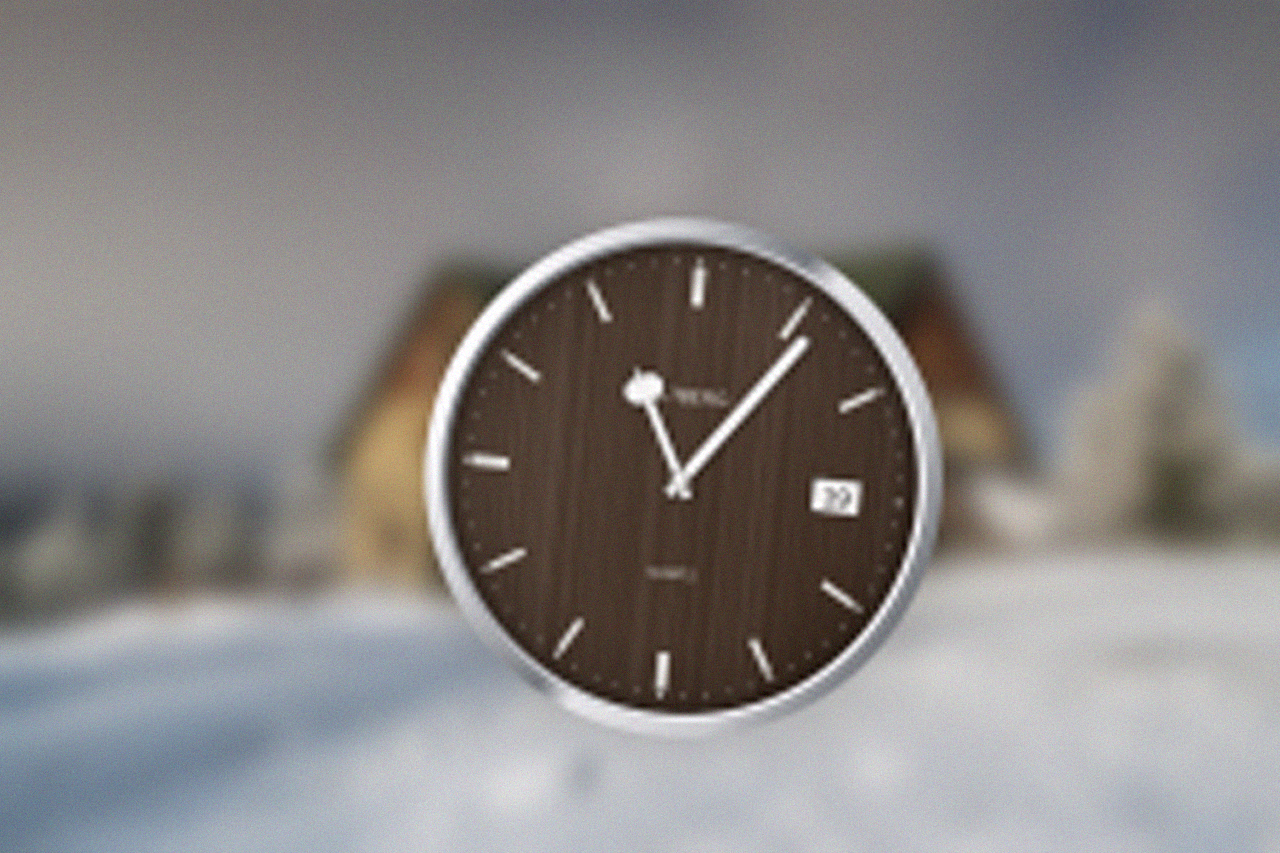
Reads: 11.06
